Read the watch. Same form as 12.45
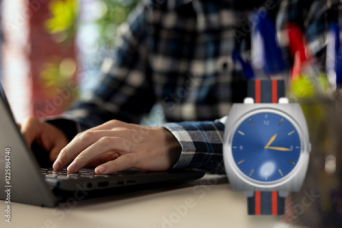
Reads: 1.16
